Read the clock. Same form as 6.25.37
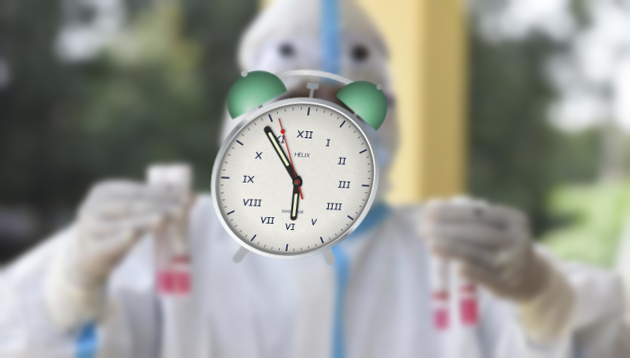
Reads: 5.53.56
